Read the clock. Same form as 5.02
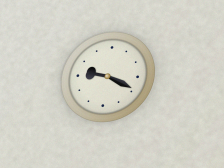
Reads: 9.19
